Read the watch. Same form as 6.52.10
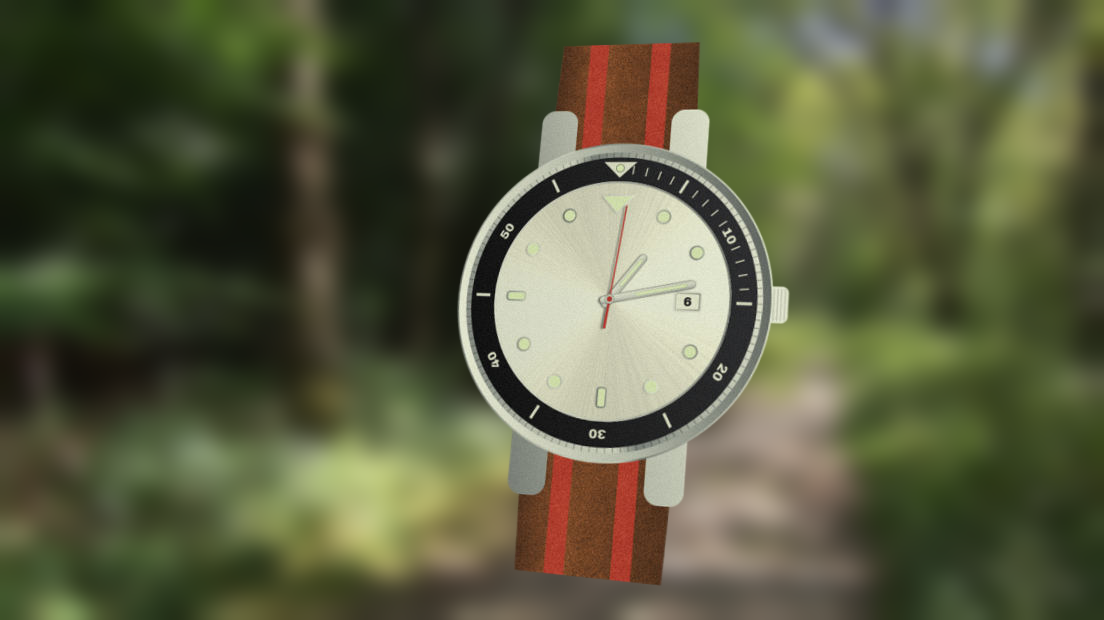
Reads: 1.13.01
